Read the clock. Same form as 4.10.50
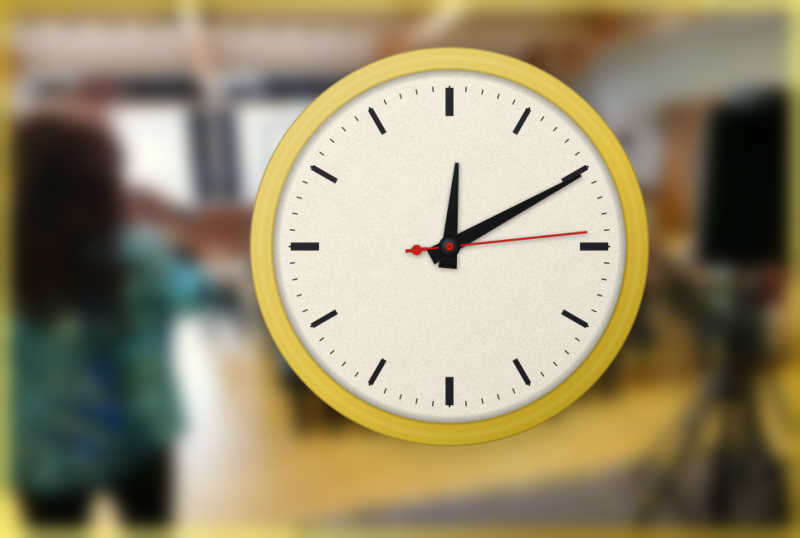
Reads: 12.10.14
